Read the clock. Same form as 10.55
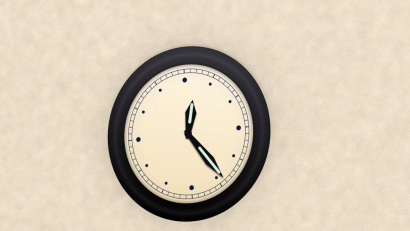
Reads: 12.24
